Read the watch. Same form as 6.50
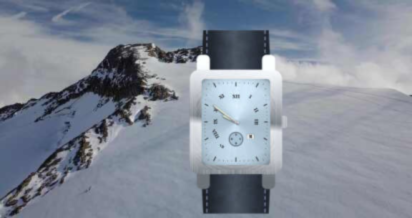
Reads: 9.51
